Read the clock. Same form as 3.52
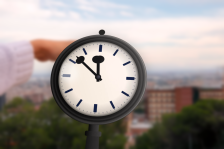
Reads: 11.52
